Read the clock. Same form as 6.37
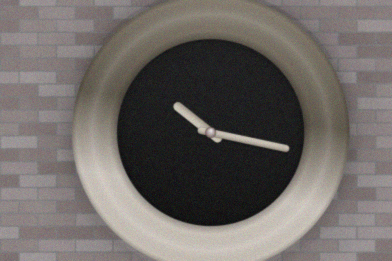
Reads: 10.17
